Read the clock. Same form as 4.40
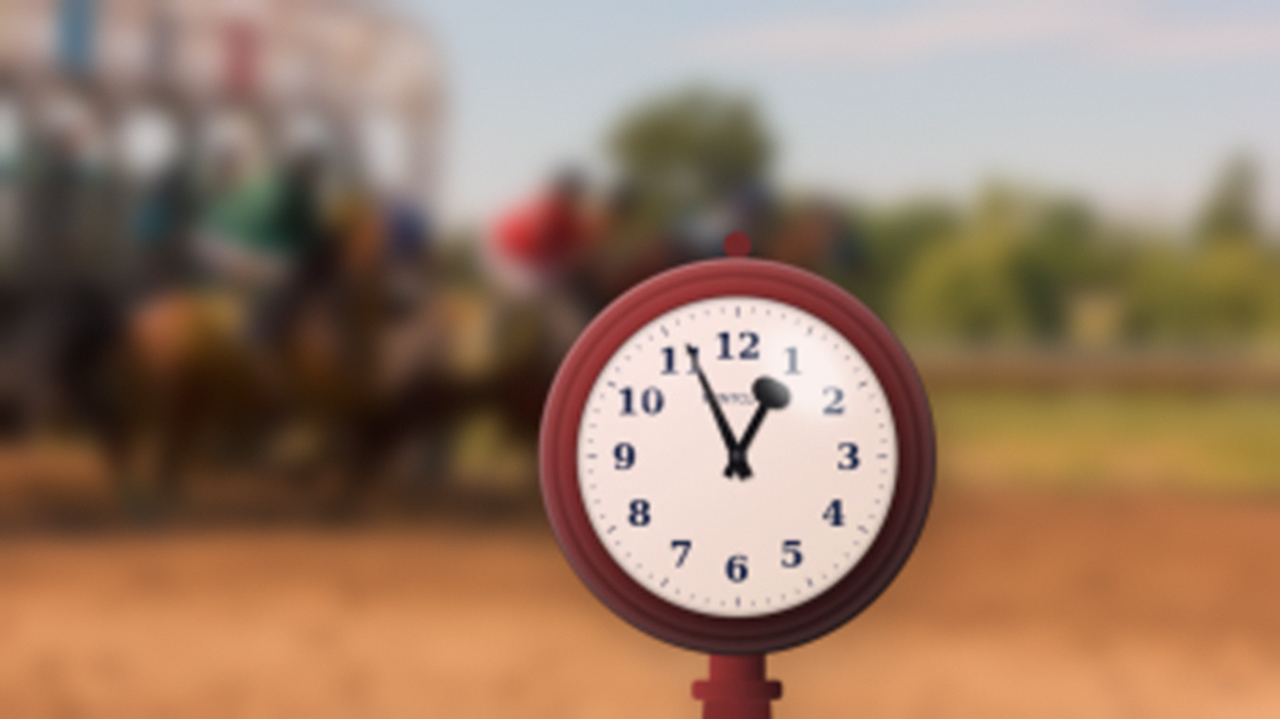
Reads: 12.56
